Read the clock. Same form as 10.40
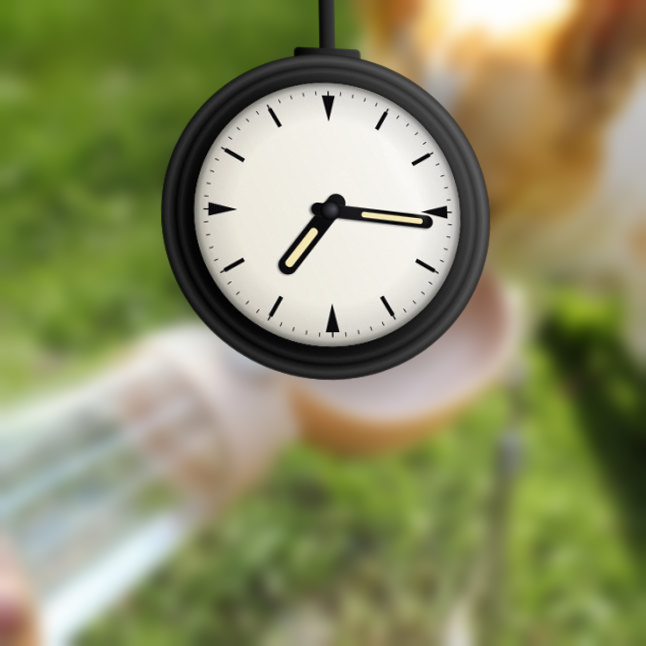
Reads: 7.16
